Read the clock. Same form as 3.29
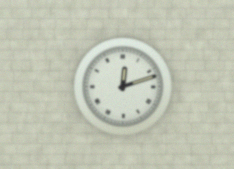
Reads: 12.12
